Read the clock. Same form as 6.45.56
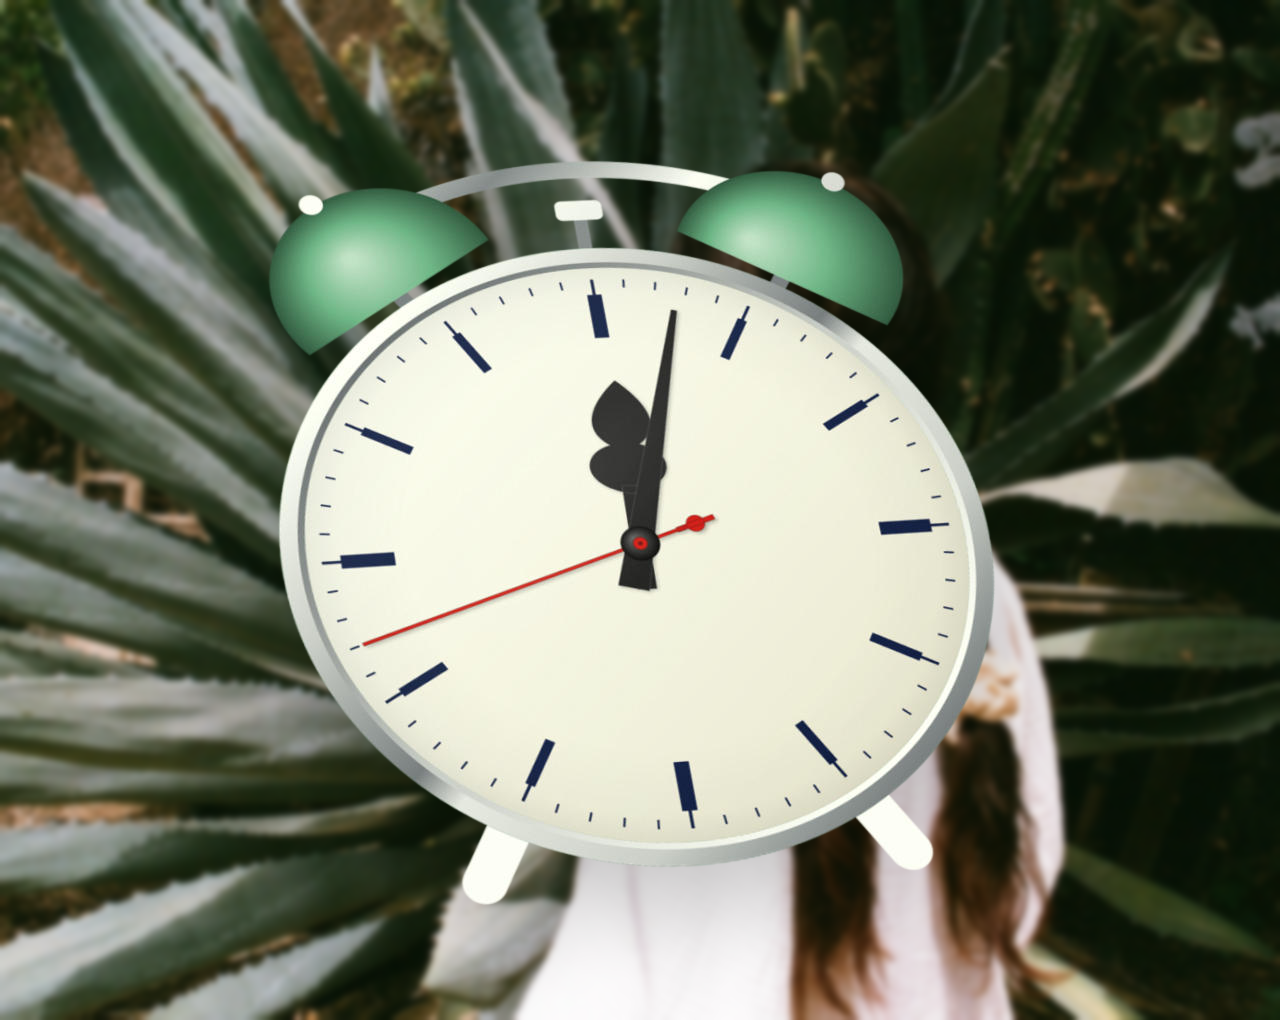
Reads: 12.02.42
